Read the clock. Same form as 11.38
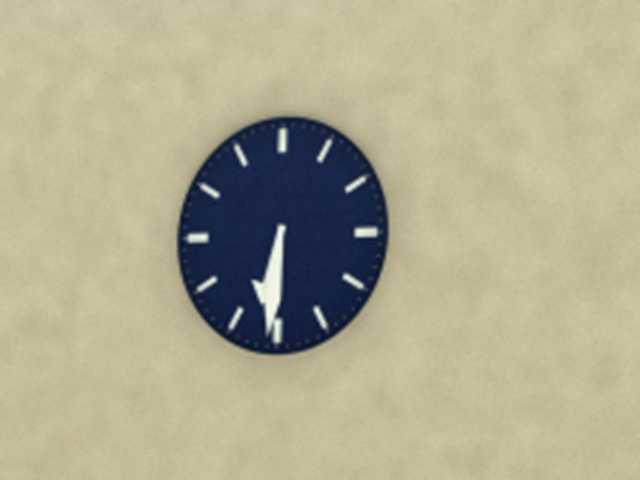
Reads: 6.31
